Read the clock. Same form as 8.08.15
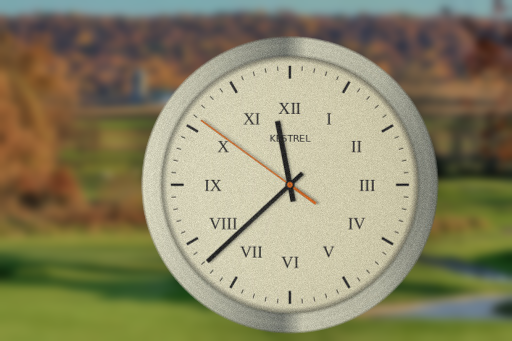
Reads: 11.37.51
